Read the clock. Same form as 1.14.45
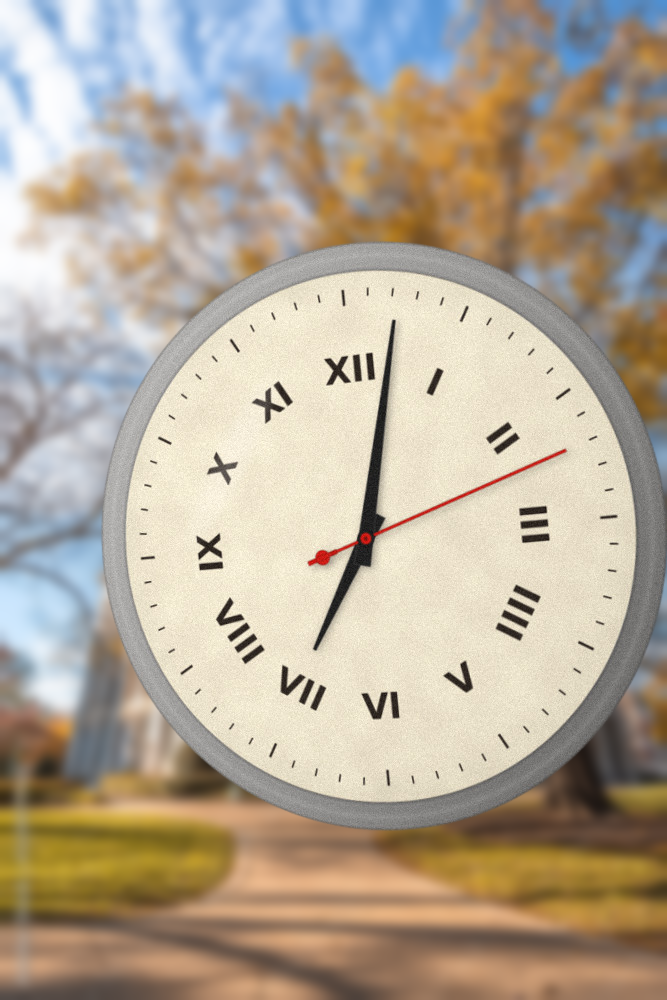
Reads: 7.02.12
